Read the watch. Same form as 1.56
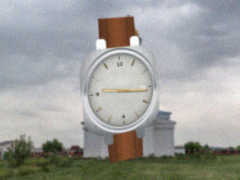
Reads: 9.16
